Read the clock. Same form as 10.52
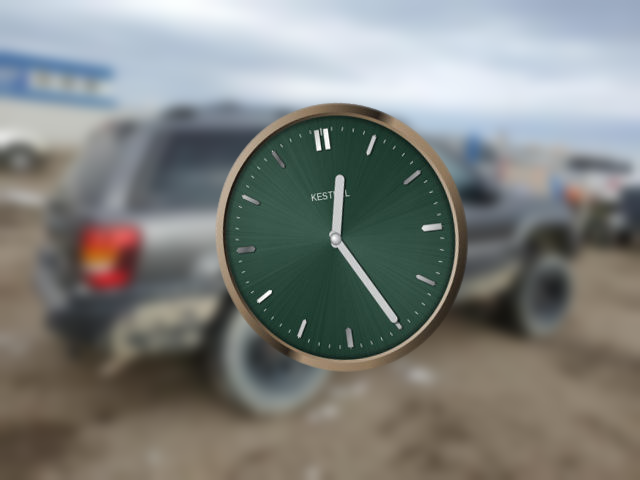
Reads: 12.25
